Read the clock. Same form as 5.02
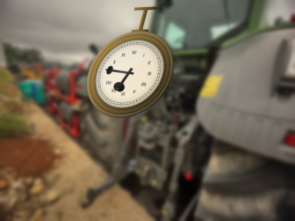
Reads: 6.46
